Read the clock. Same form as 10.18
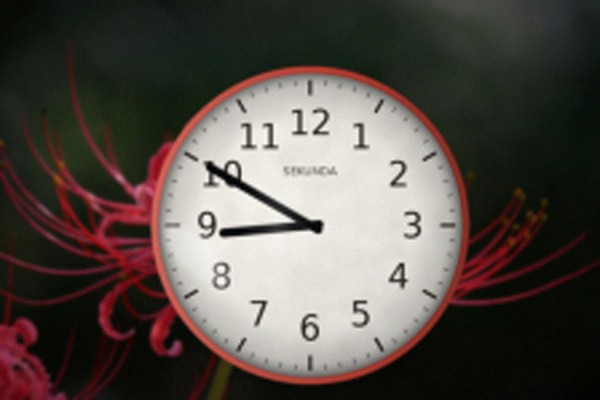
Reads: 8.50
